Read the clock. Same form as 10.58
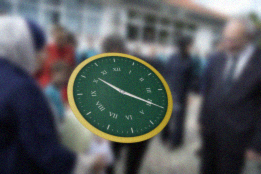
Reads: 10.20
